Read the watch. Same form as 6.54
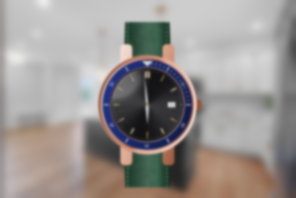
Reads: 5.59
